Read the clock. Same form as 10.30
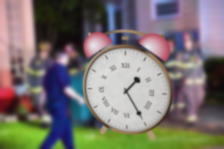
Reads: 1.25
